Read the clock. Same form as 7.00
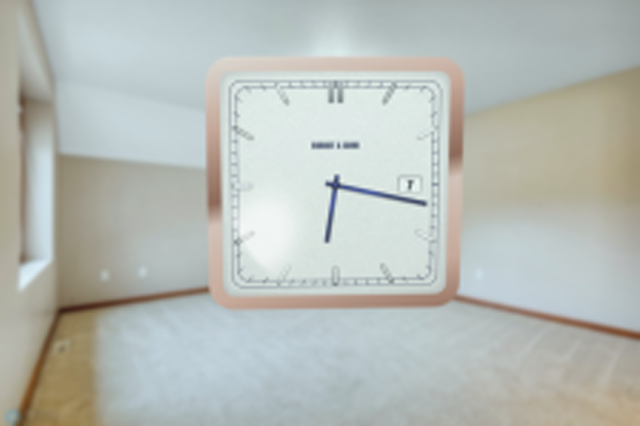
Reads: 6.17
